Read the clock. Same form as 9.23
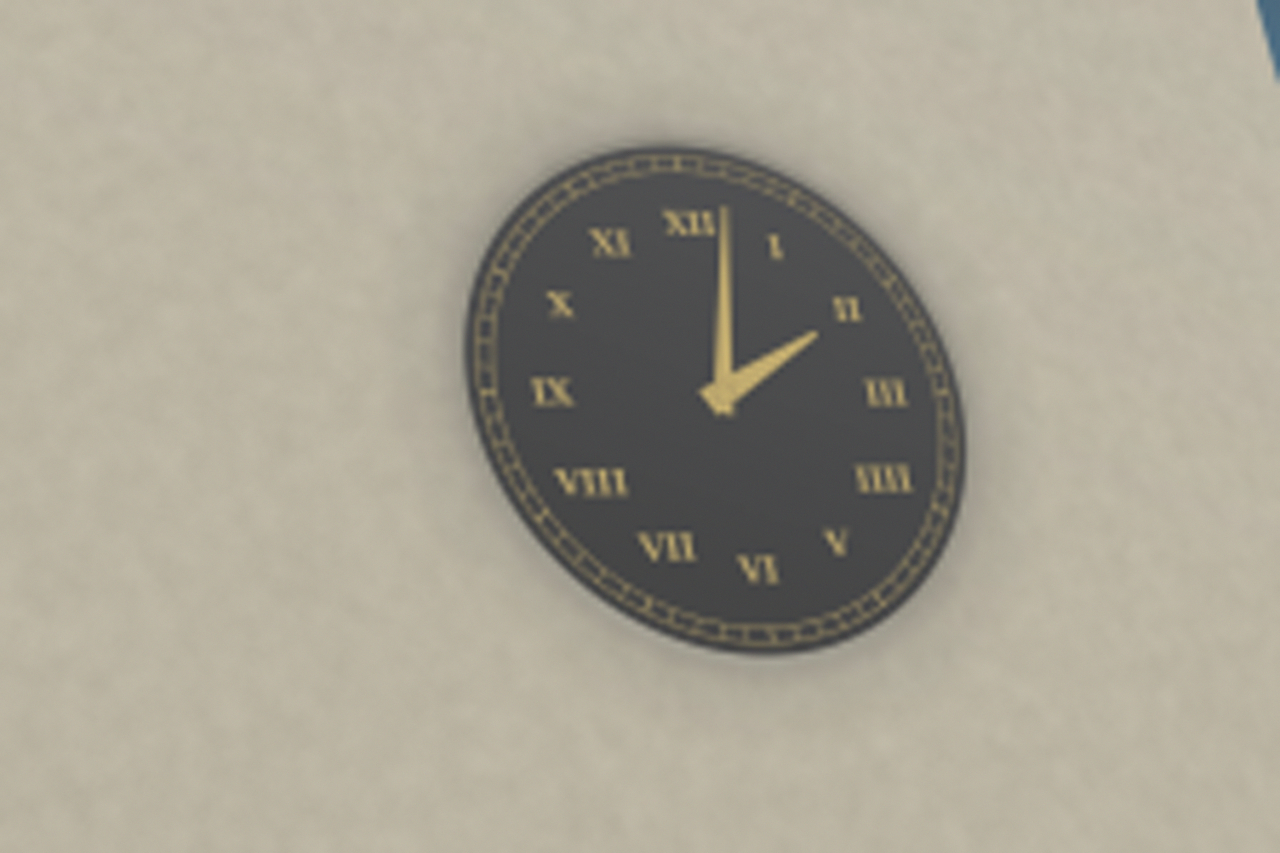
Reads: 2.02
